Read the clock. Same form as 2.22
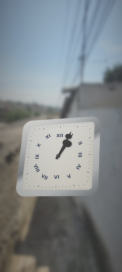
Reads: 1.04
